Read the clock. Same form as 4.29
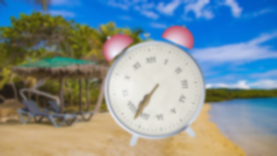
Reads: 7.37
